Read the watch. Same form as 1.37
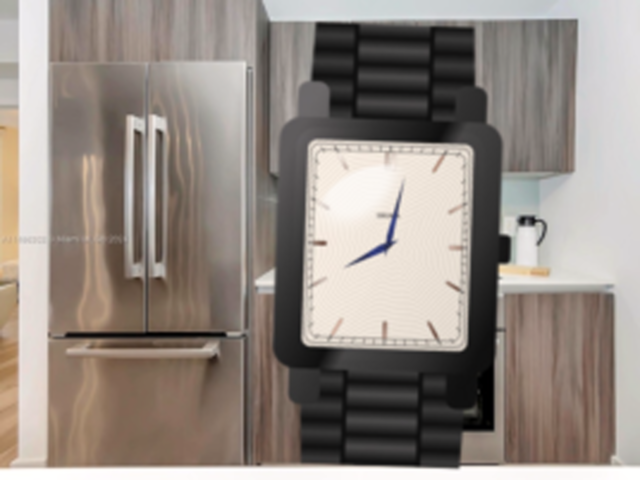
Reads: 8.02
